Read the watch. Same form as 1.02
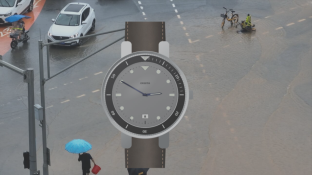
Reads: 2.50
